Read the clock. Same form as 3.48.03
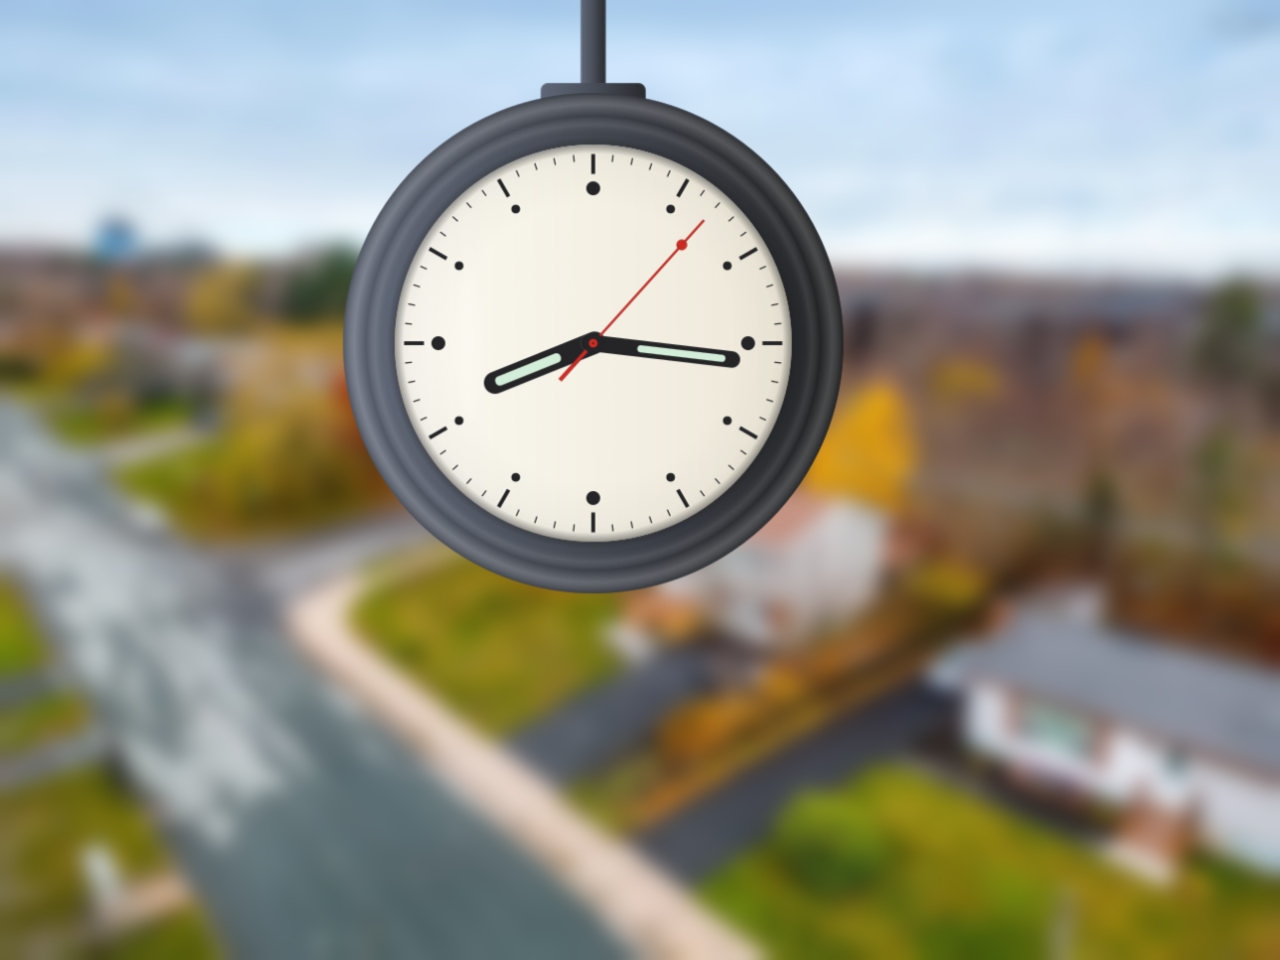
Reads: 8.16.07
